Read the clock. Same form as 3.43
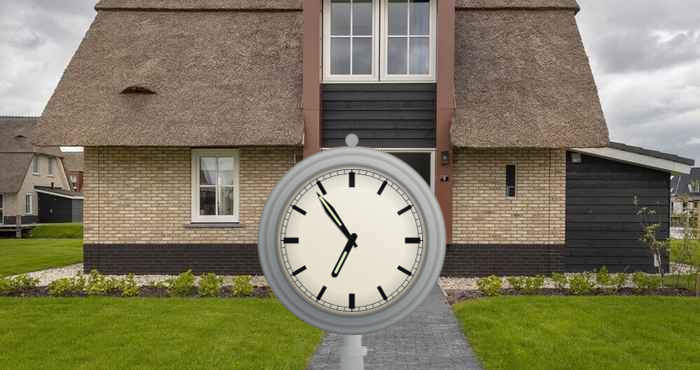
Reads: 6.54
